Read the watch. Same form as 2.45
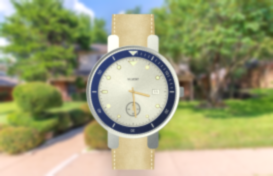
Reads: 3.29
